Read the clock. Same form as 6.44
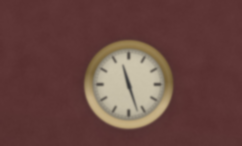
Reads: 11.27
